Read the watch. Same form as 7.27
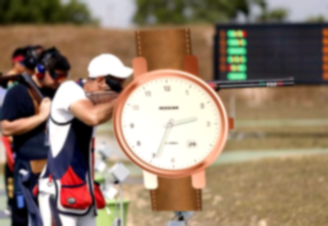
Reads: 2.34
